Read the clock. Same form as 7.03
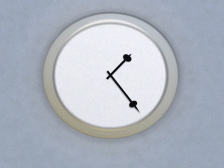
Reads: 1.24
